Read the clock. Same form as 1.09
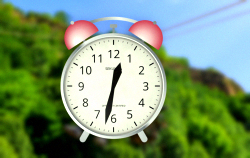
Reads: 12.32
